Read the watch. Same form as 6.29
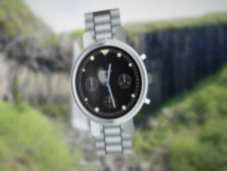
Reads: 12.28
